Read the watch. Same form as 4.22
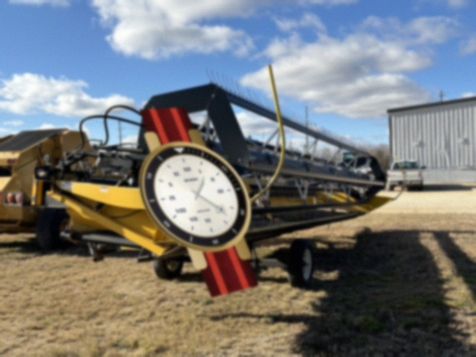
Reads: 1.23
